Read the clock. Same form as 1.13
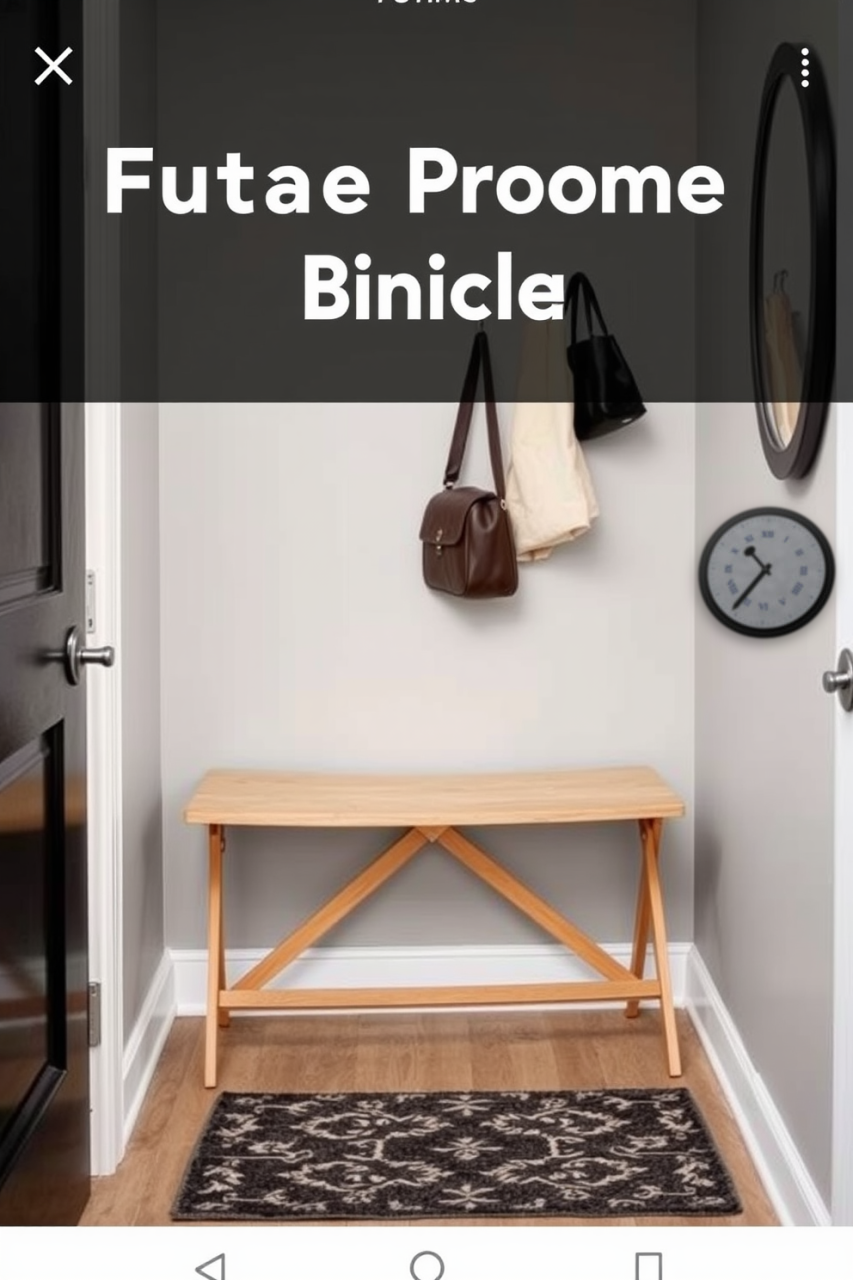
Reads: 10.36
